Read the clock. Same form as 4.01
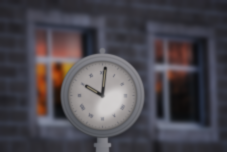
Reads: 10.01
